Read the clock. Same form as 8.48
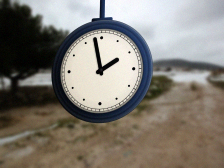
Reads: 1.58
